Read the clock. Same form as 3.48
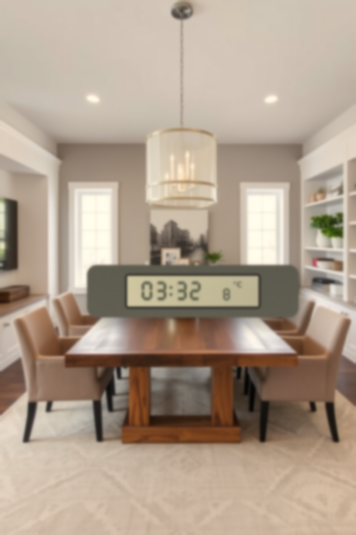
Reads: 3.32
